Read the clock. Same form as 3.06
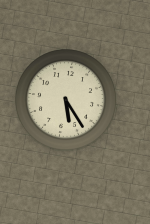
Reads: 5.23
